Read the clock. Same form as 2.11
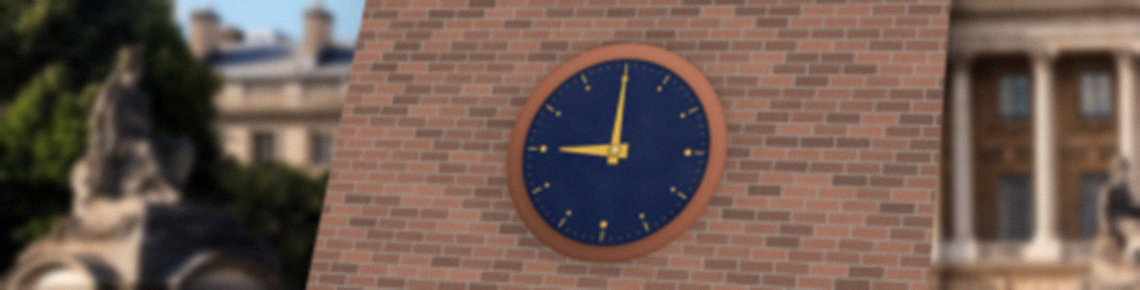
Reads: 9.00
